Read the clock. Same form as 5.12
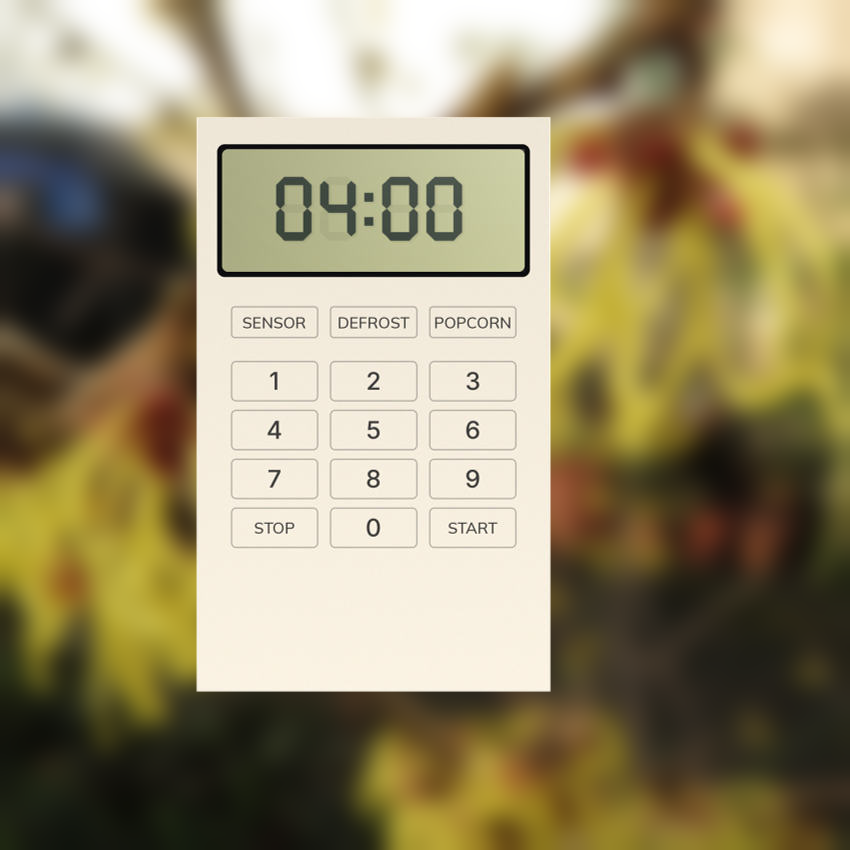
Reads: 4.00
